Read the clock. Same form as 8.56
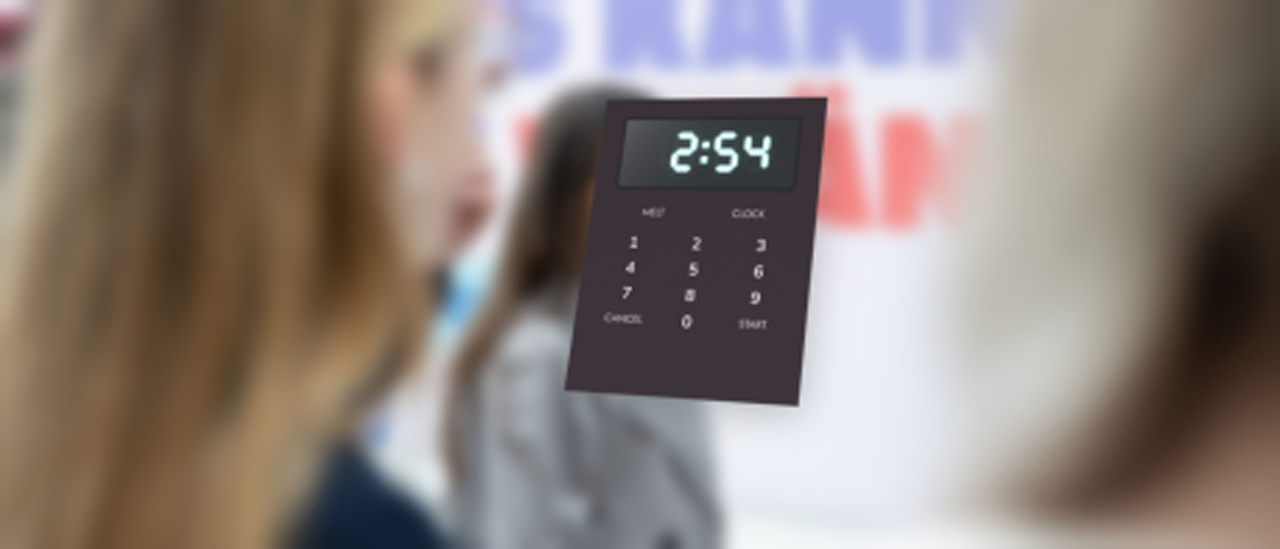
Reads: 2.54
